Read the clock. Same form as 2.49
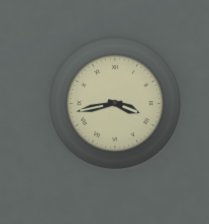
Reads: 3.43
